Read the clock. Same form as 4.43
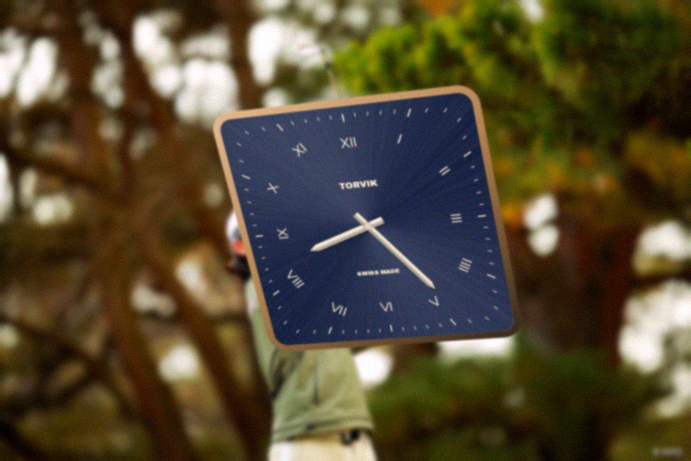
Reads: 8.24
